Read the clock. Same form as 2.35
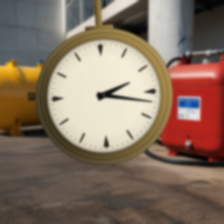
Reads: 2.17
